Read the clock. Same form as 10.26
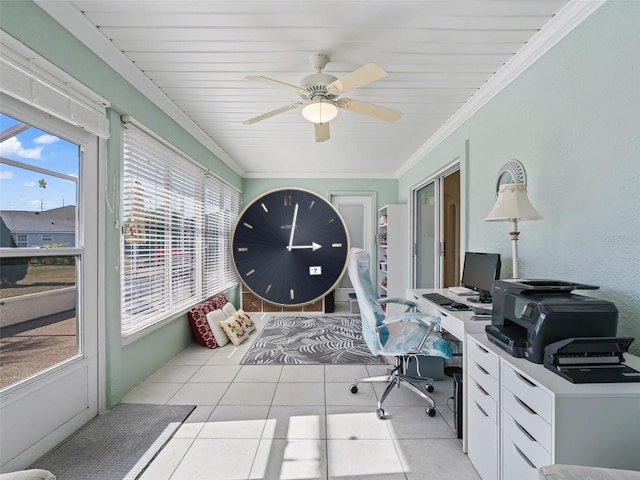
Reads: 3.02
